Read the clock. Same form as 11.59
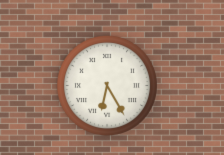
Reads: 6.25
